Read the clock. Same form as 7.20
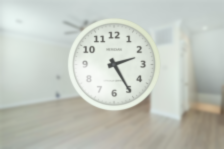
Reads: 2.25
